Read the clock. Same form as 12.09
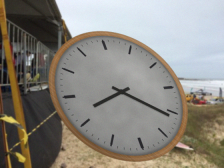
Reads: 8.21
